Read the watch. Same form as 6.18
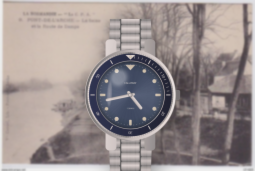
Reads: 4.43
